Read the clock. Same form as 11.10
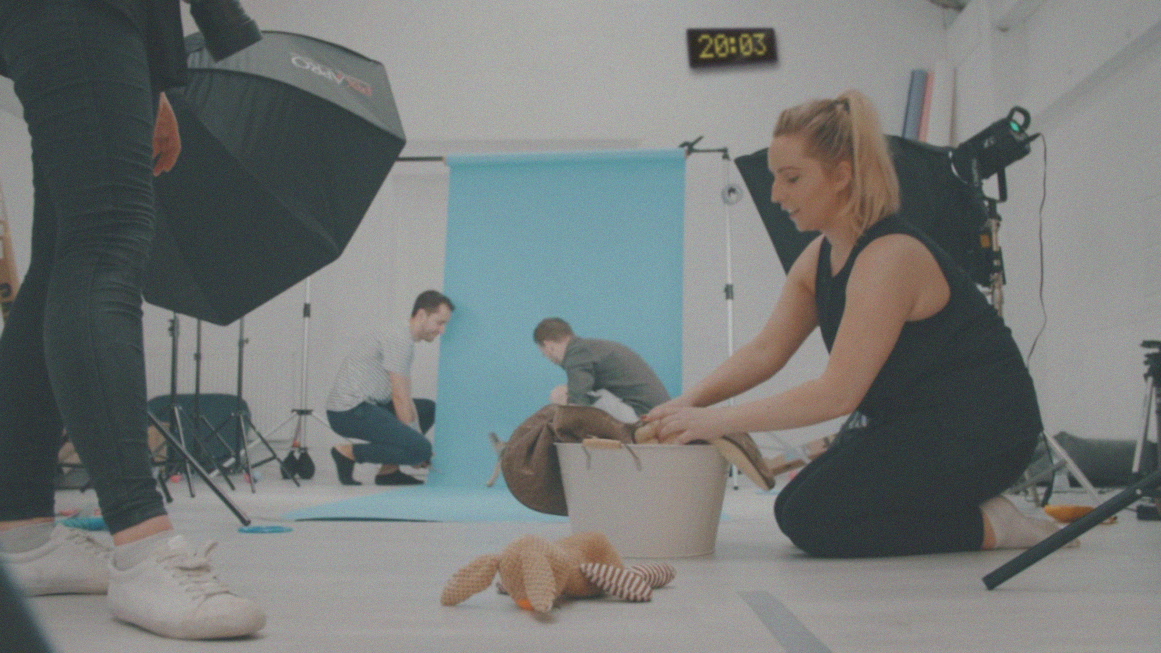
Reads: 20.03
